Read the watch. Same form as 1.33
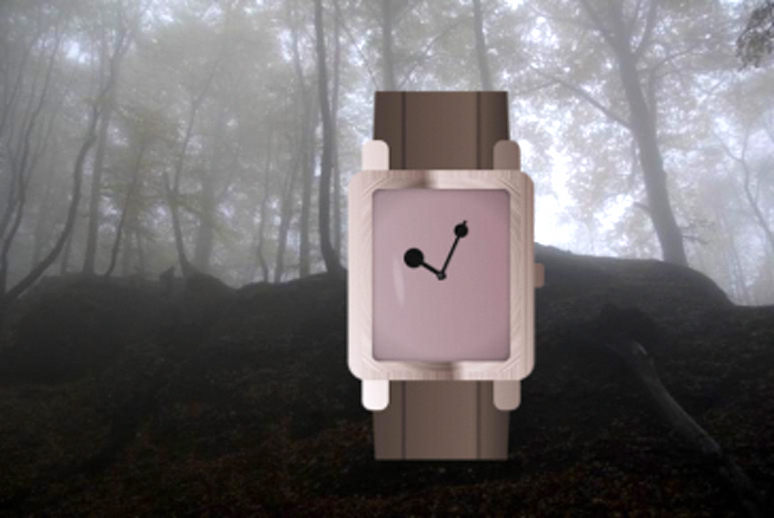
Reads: 10.04
